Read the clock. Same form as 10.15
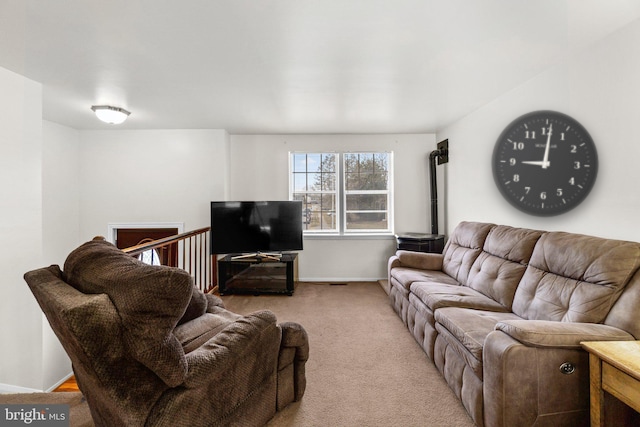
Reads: 9.01
